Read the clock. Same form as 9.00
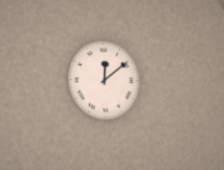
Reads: 12.09
